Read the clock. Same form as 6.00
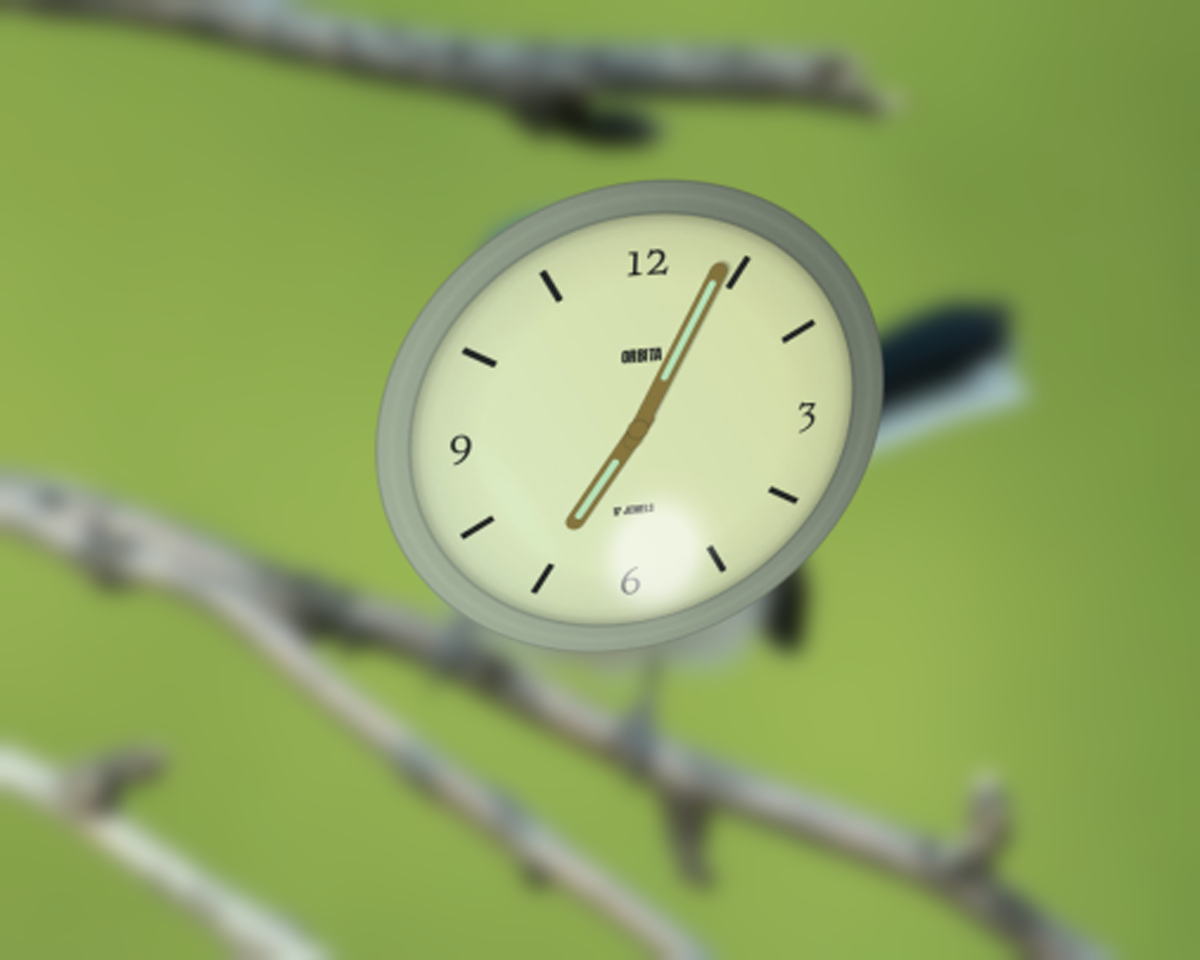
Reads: 7.04
